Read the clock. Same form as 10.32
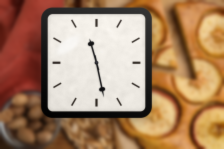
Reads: 11.28
